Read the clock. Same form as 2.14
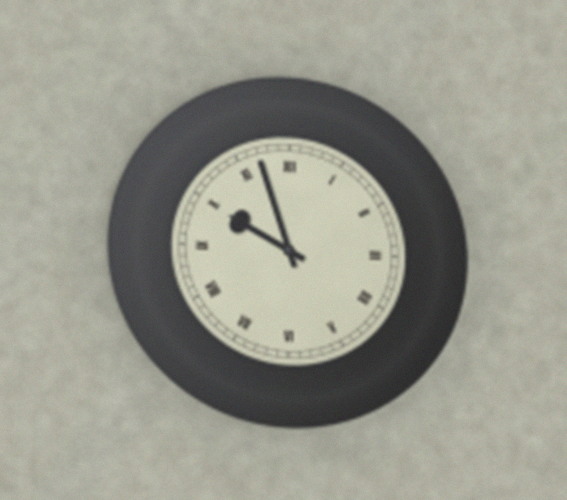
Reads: 9.57
